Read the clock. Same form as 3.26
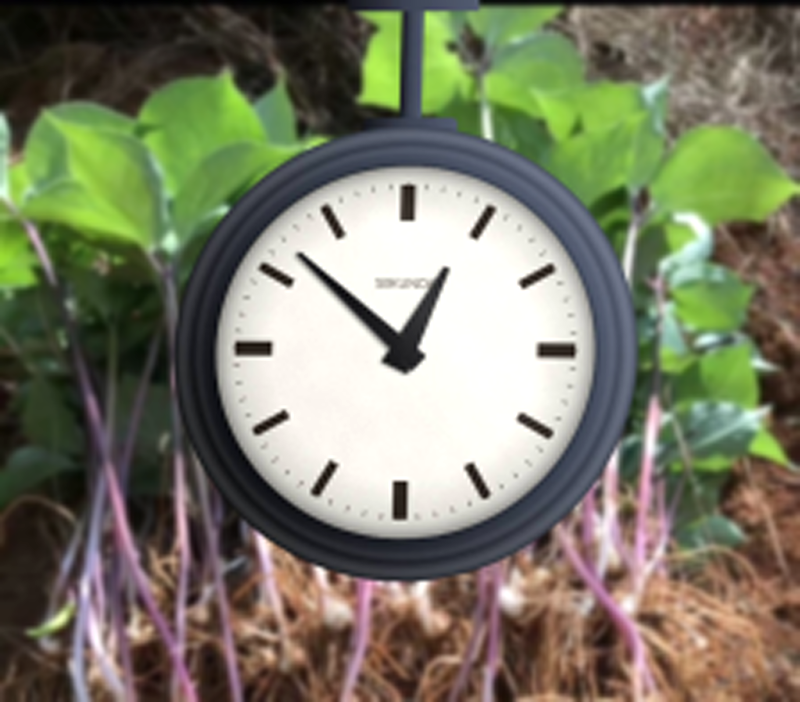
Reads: 12.52
